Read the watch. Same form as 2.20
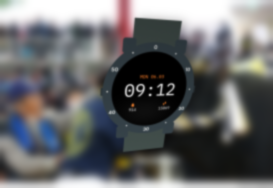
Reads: 9.12
